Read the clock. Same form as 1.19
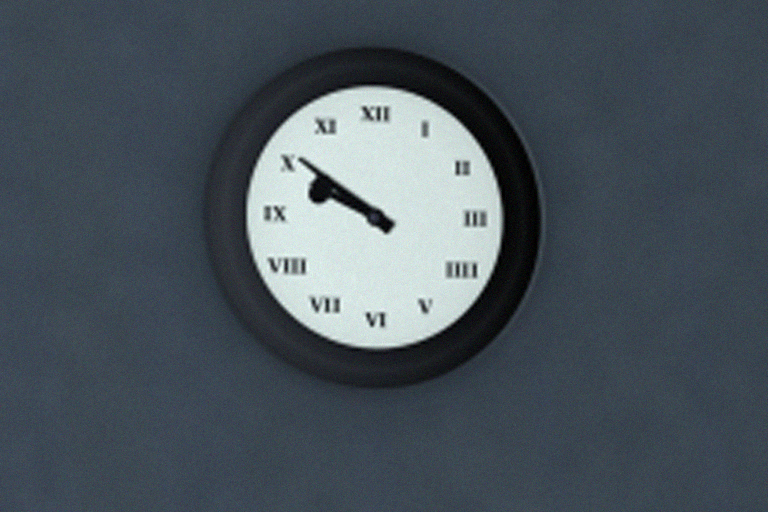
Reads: 9.51
